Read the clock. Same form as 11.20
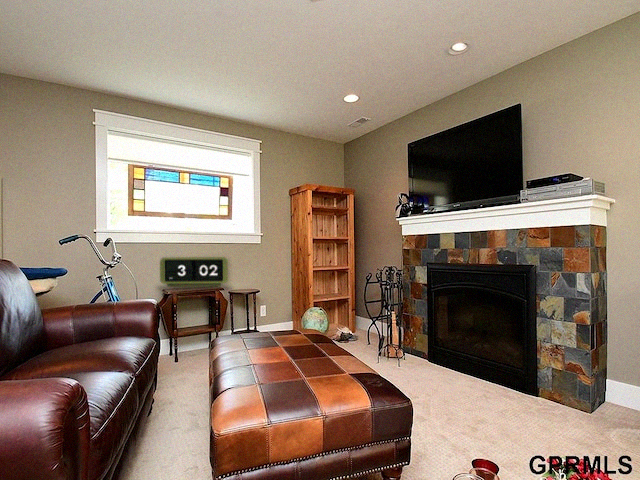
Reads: 3.02
